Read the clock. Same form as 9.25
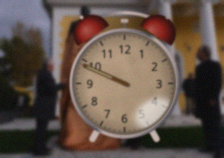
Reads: 9.49
